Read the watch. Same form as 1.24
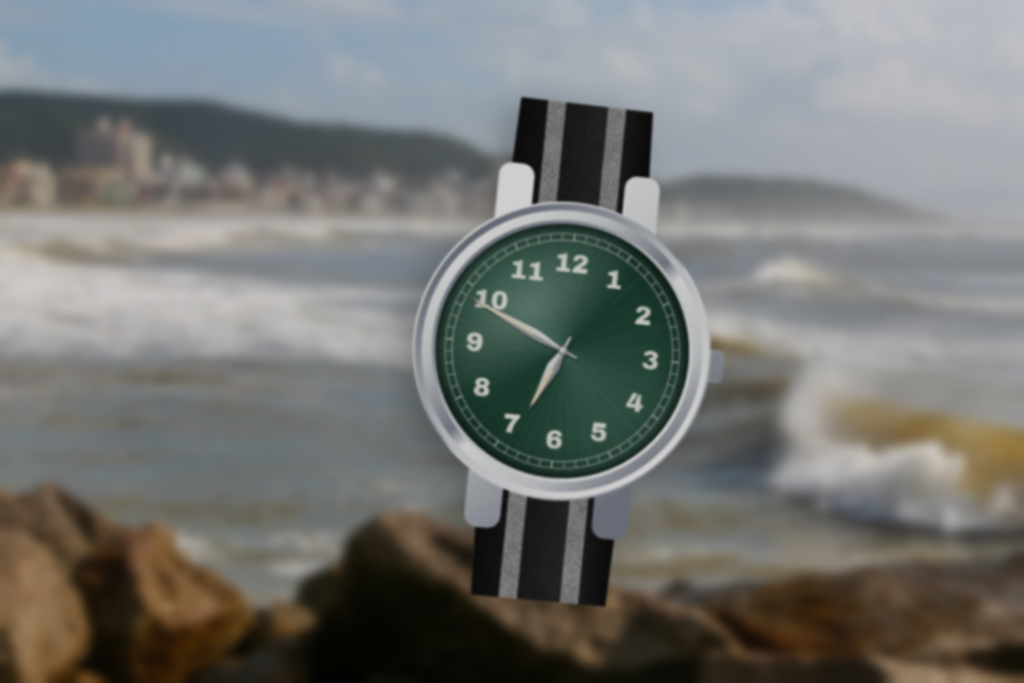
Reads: 6.49
